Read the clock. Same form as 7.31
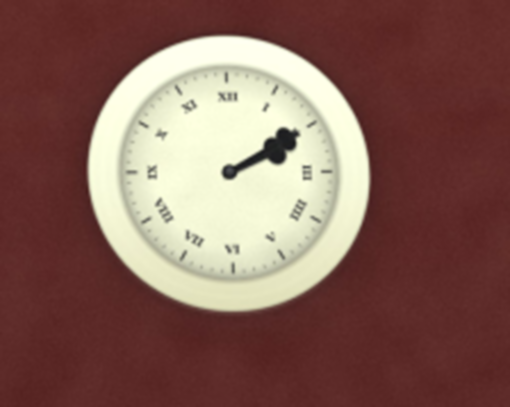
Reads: 2.10
